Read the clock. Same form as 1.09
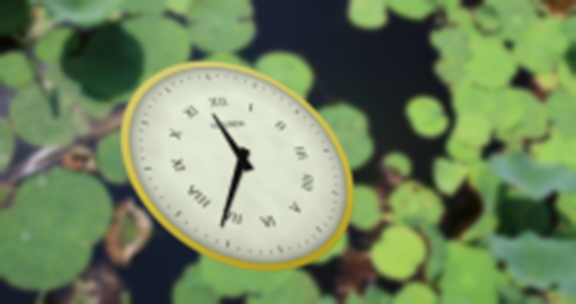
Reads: 11.36
